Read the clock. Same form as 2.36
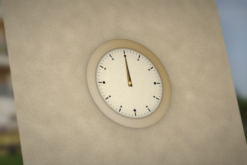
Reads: 12.00
